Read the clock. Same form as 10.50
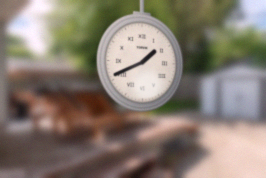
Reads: 1.41
